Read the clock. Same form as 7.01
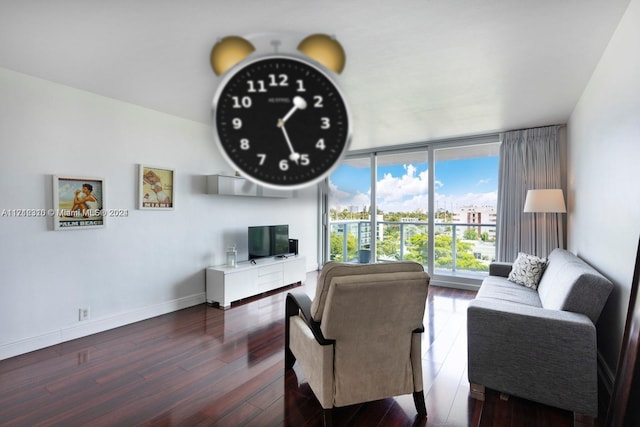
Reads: 1.27
